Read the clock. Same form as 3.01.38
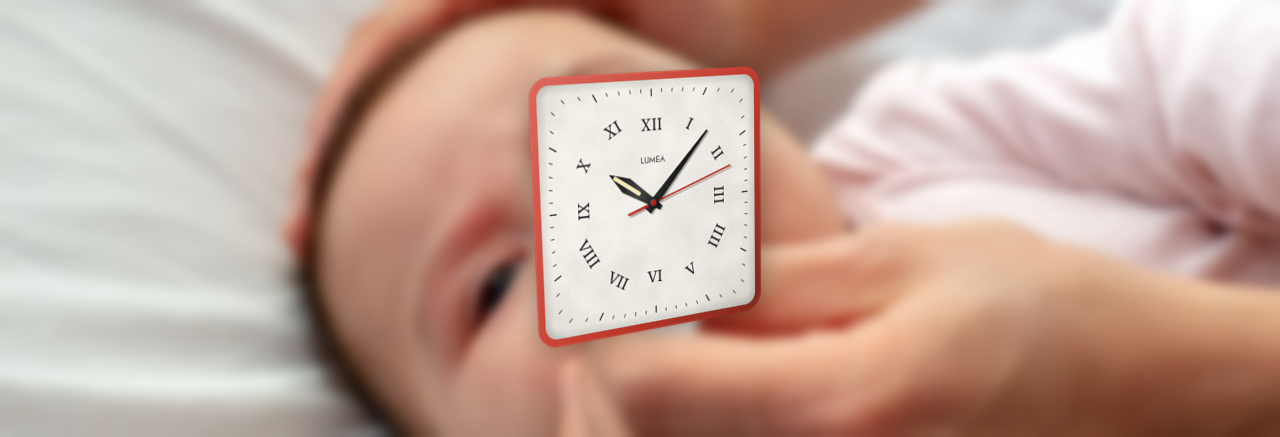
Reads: 10.07.12
